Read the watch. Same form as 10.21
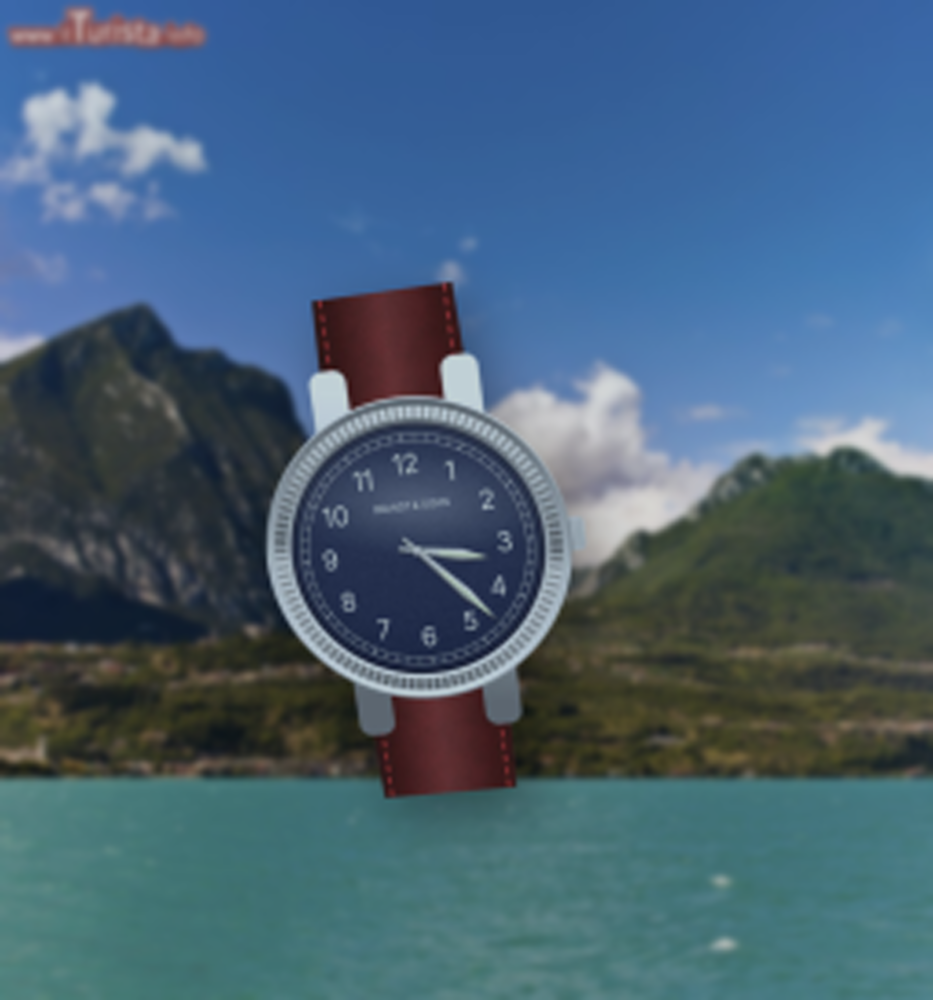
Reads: 3.23
